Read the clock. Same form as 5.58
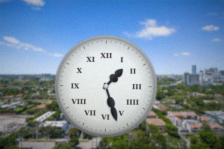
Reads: 1.27
